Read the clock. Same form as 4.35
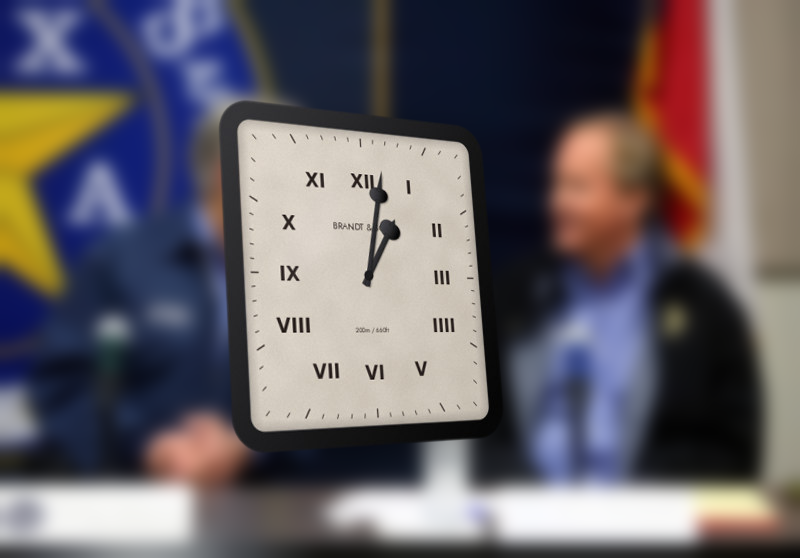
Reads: 1.02
